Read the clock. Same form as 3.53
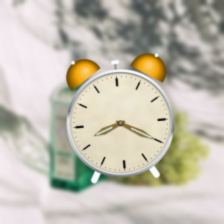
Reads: 8.20
